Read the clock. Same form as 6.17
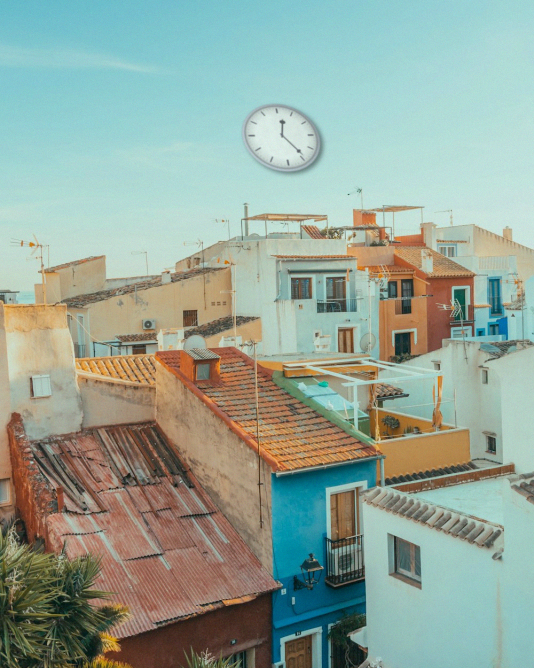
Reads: 12.24
